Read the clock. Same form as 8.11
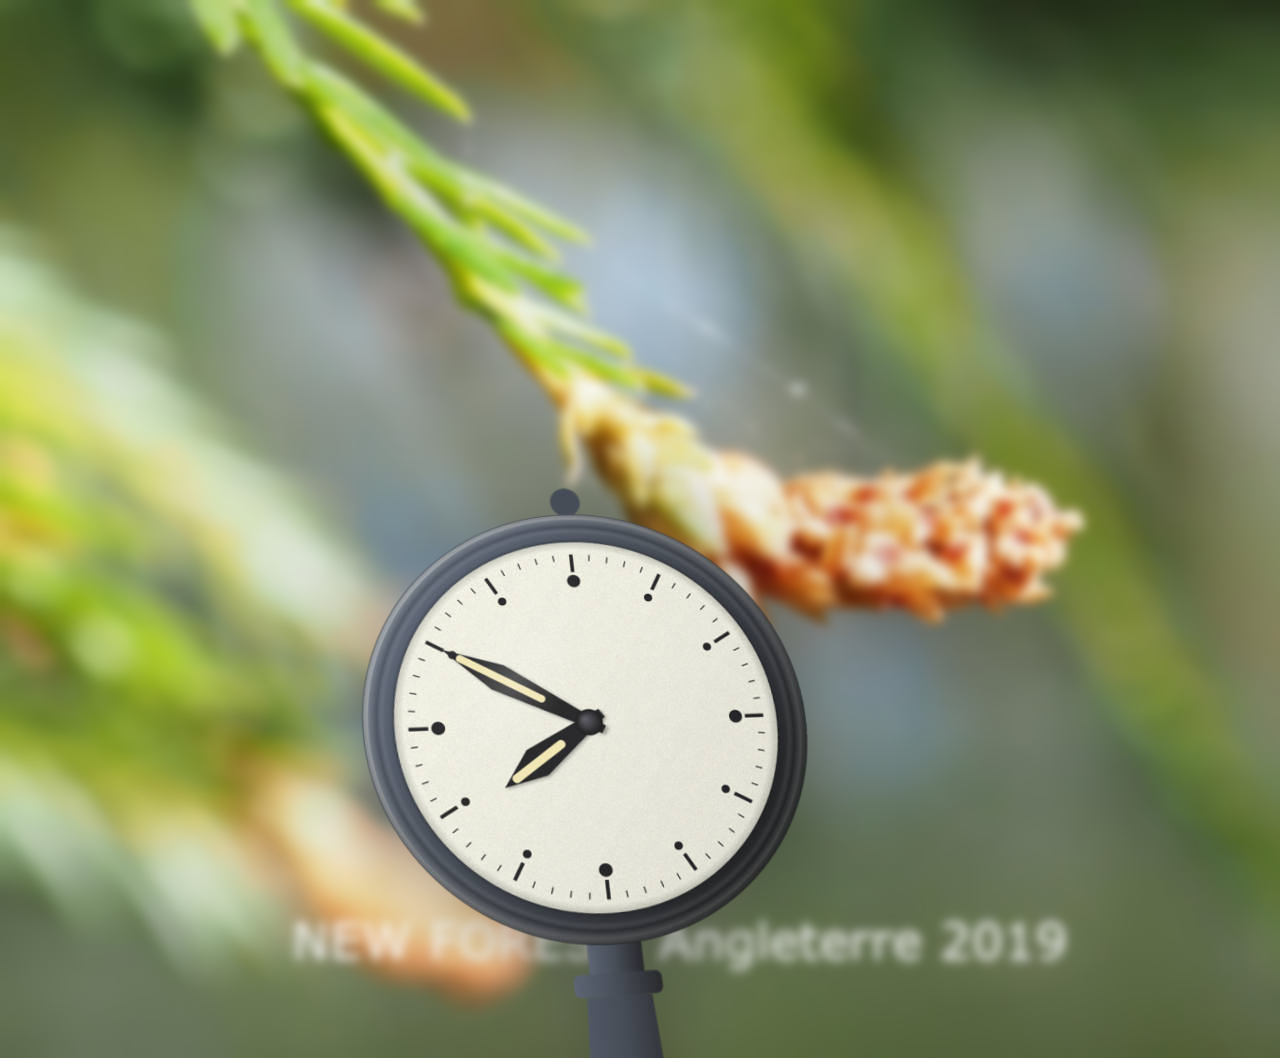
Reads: 7.50
